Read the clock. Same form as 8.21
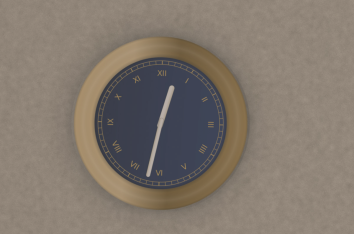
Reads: 12.32
